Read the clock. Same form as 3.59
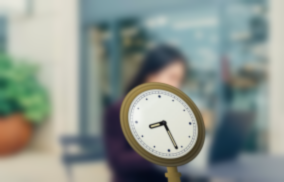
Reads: 8.27
